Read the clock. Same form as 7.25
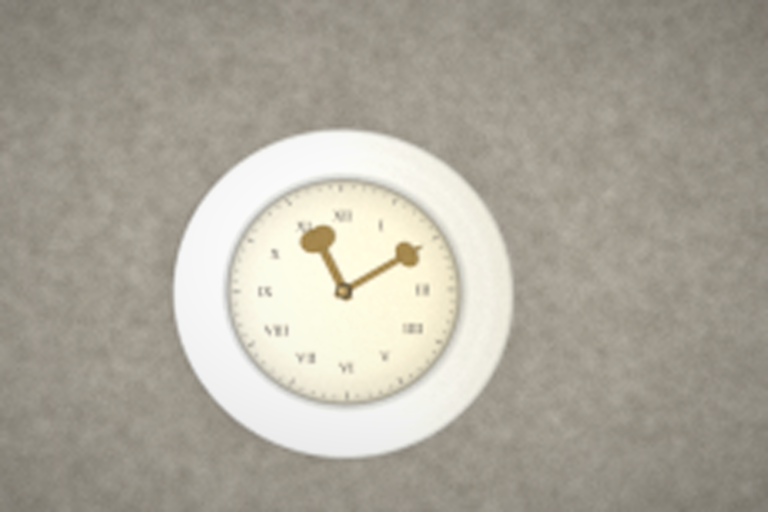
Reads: 11.10
